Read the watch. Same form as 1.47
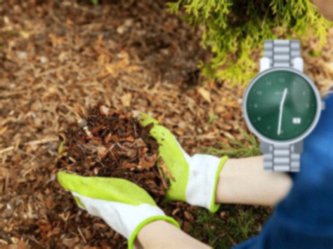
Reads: 12.31
